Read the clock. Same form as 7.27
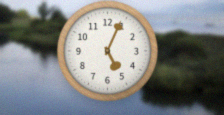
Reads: 5.04
